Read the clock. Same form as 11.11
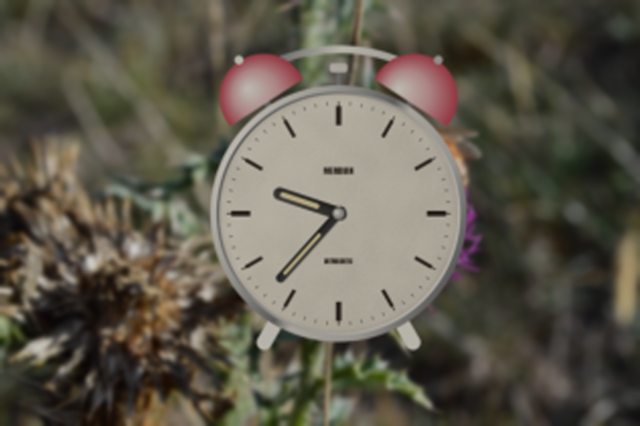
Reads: 9.37
